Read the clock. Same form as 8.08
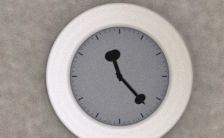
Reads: 11.23
